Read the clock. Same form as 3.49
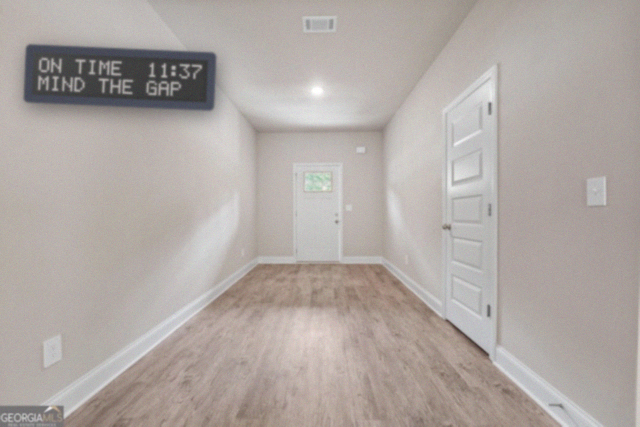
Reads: 11.37
